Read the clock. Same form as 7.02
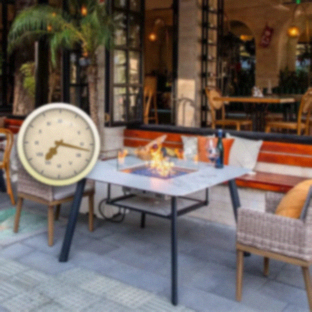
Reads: 7.17
